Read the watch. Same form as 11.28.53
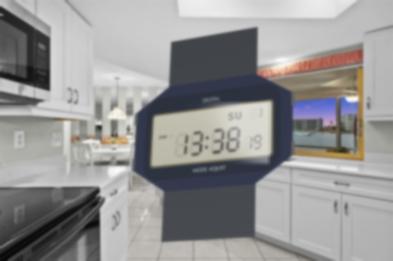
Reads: 13.38.19
